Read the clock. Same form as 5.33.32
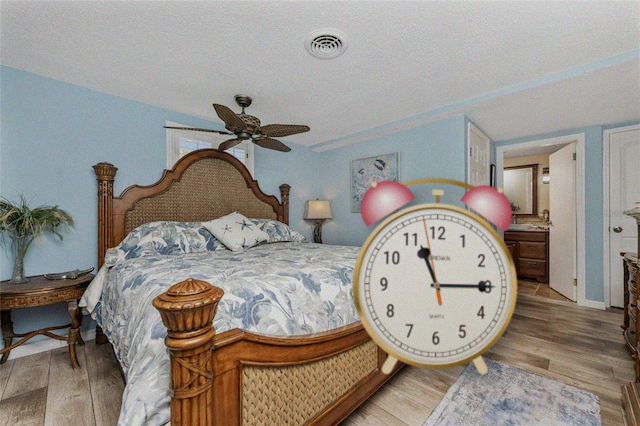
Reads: 11.14.58
